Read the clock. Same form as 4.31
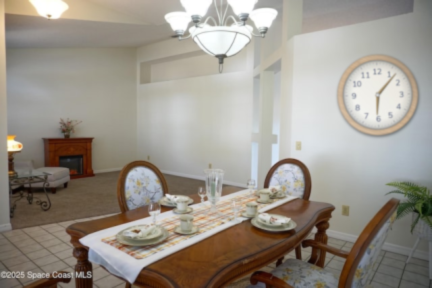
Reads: 6.07
